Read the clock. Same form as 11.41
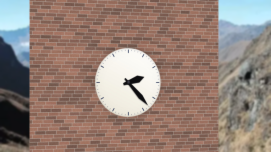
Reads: 2.23
